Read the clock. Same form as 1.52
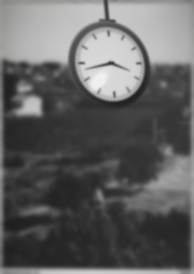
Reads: 3.43
